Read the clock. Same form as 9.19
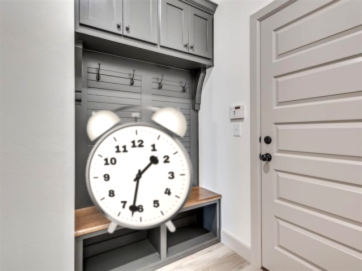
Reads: 1.32
